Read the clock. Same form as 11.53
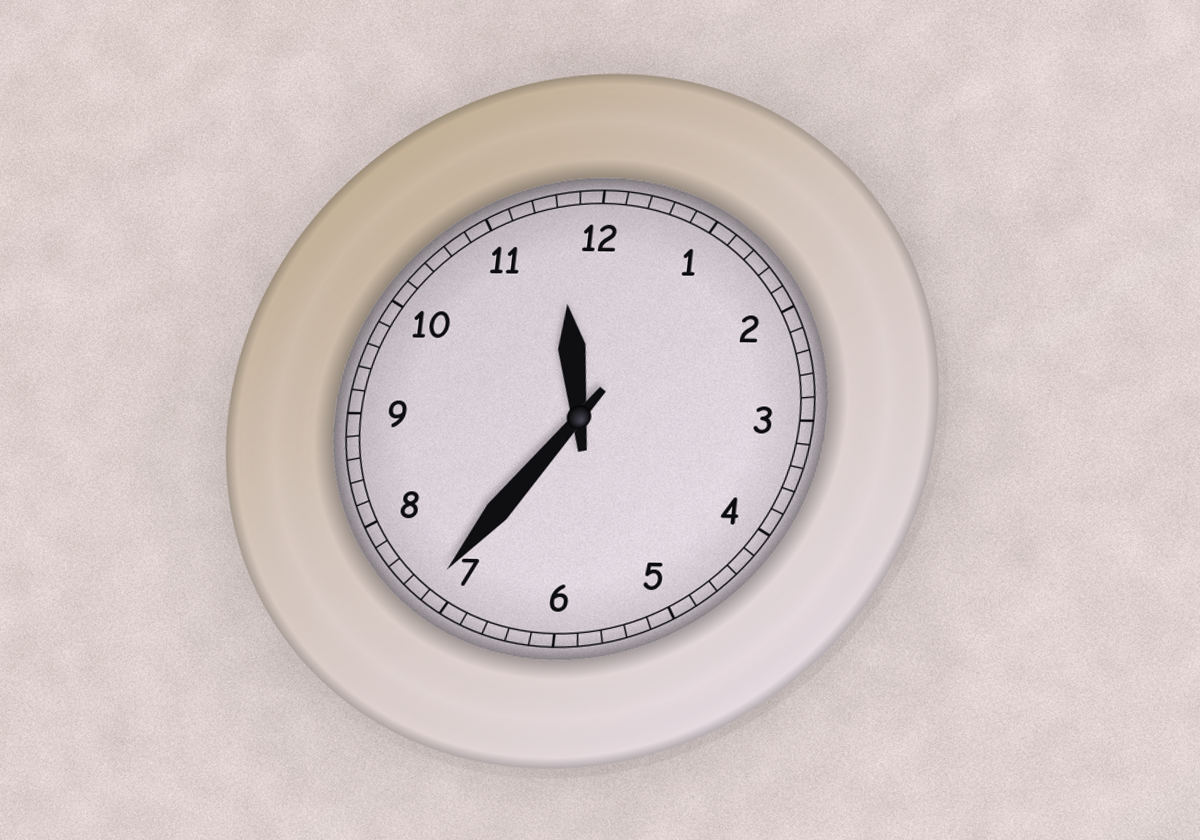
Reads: 11.36
